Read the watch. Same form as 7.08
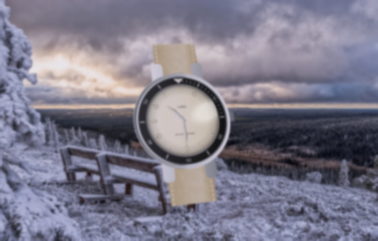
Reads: 10.30
